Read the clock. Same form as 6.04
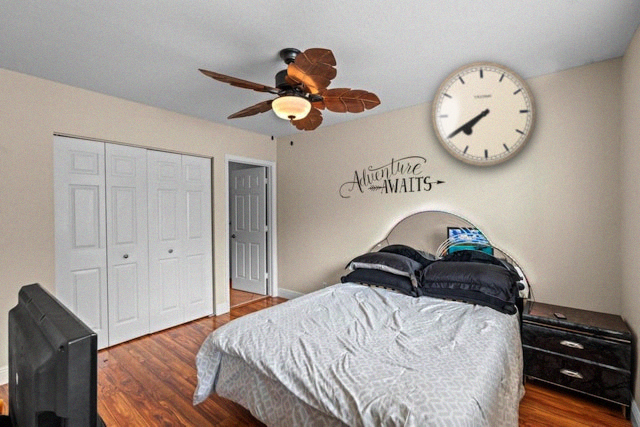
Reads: 7.40
